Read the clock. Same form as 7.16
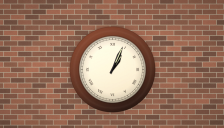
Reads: 1.04
